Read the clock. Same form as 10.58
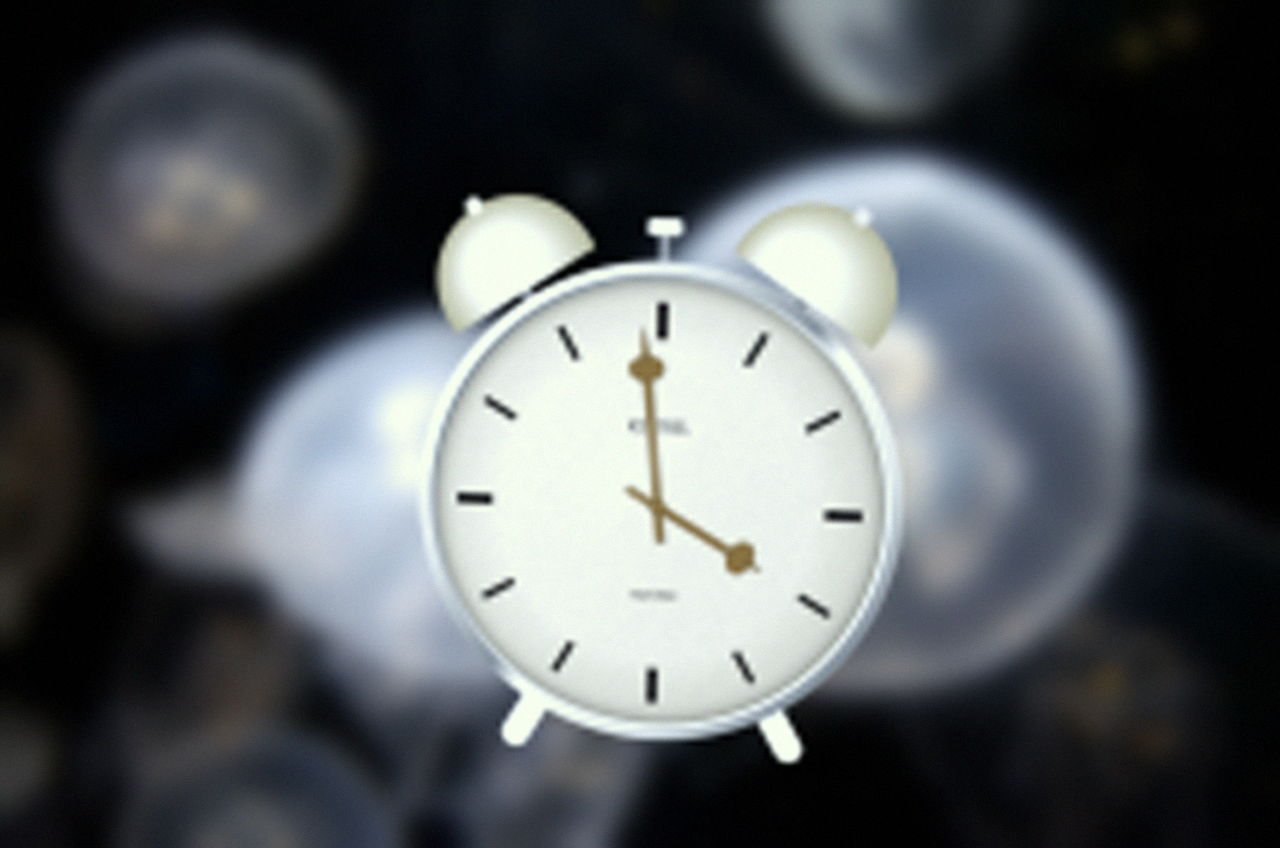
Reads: 3.59
